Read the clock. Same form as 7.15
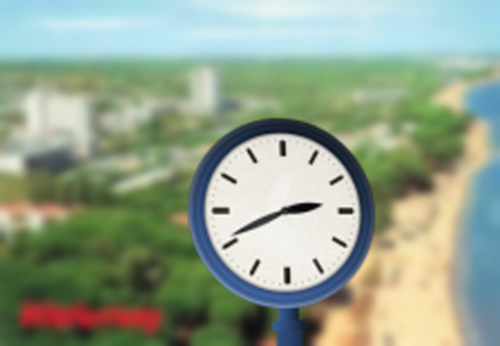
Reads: 2.41
